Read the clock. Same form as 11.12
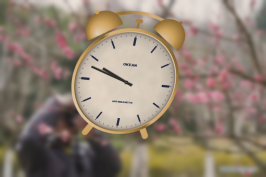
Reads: 9.48
